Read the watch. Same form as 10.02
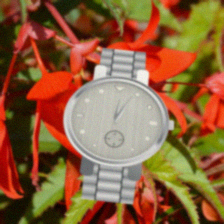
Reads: 12.04
